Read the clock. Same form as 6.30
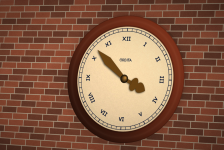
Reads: 3.52
